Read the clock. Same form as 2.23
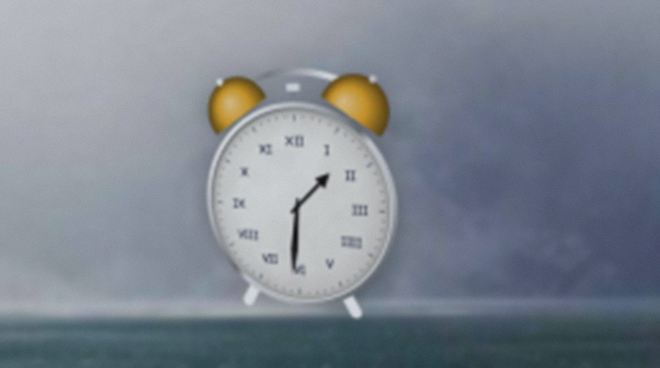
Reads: 1.31
